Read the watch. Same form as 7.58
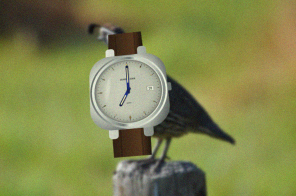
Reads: 7.00
